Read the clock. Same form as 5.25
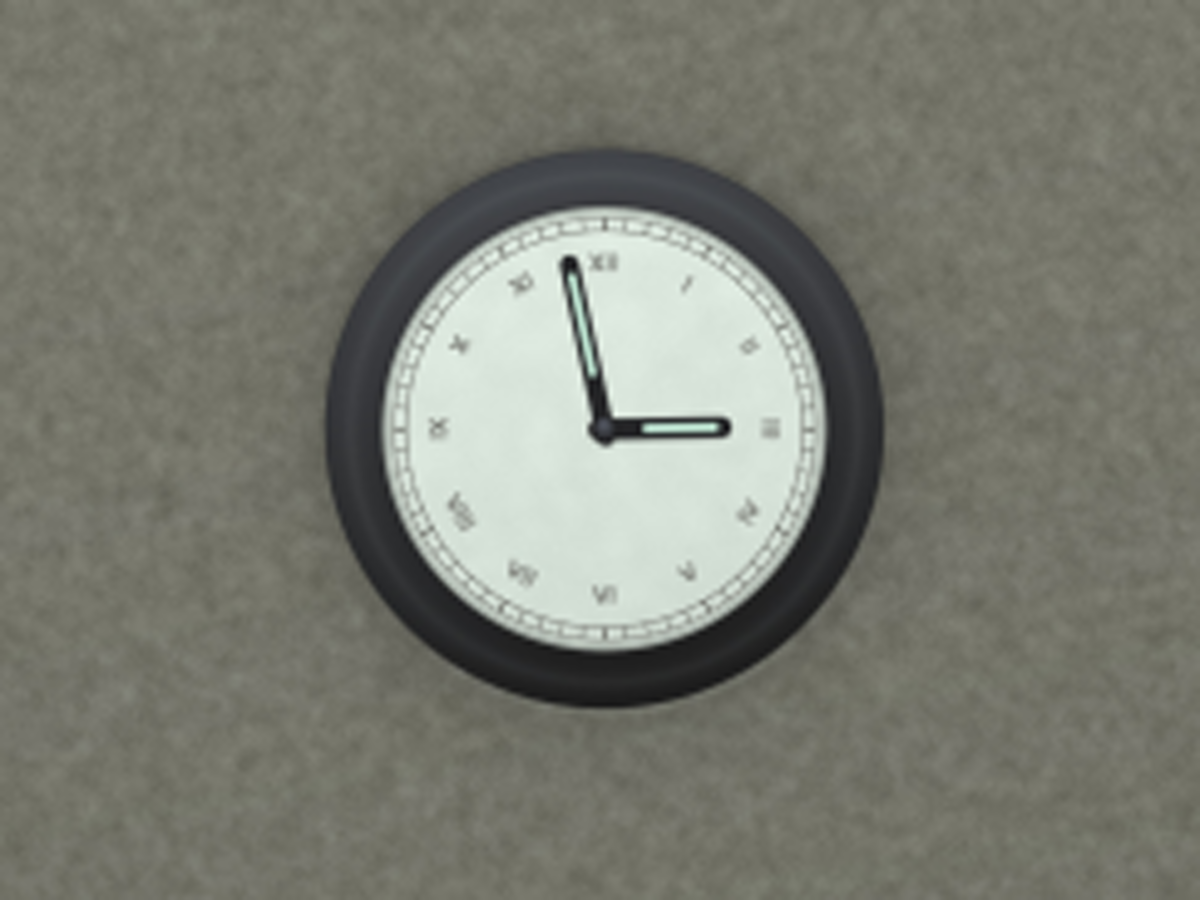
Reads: 2.58
